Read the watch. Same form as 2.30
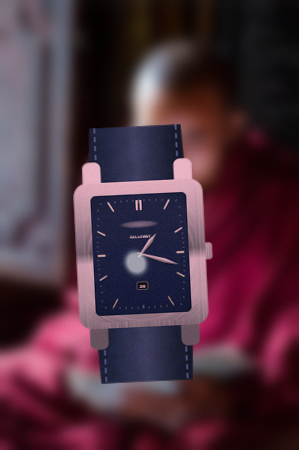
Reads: 1.18
